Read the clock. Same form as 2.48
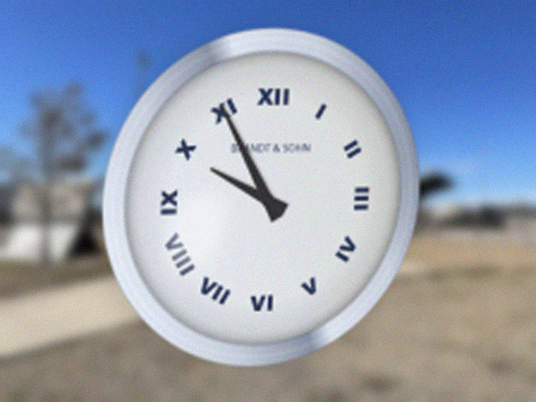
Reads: 9.55
